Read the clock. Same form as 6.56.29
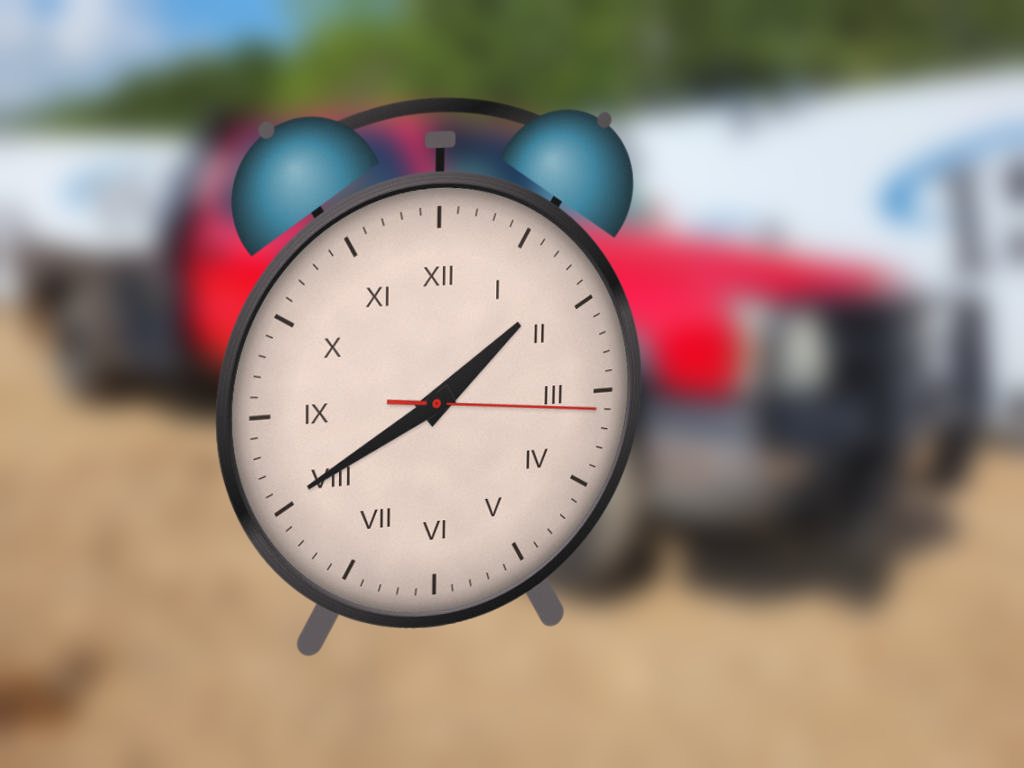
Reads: 1.40.16
